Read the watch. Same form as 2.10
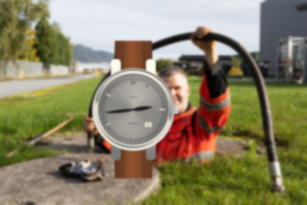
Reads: 2.44
